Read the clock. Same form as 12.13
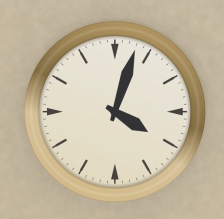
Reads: 4.03
